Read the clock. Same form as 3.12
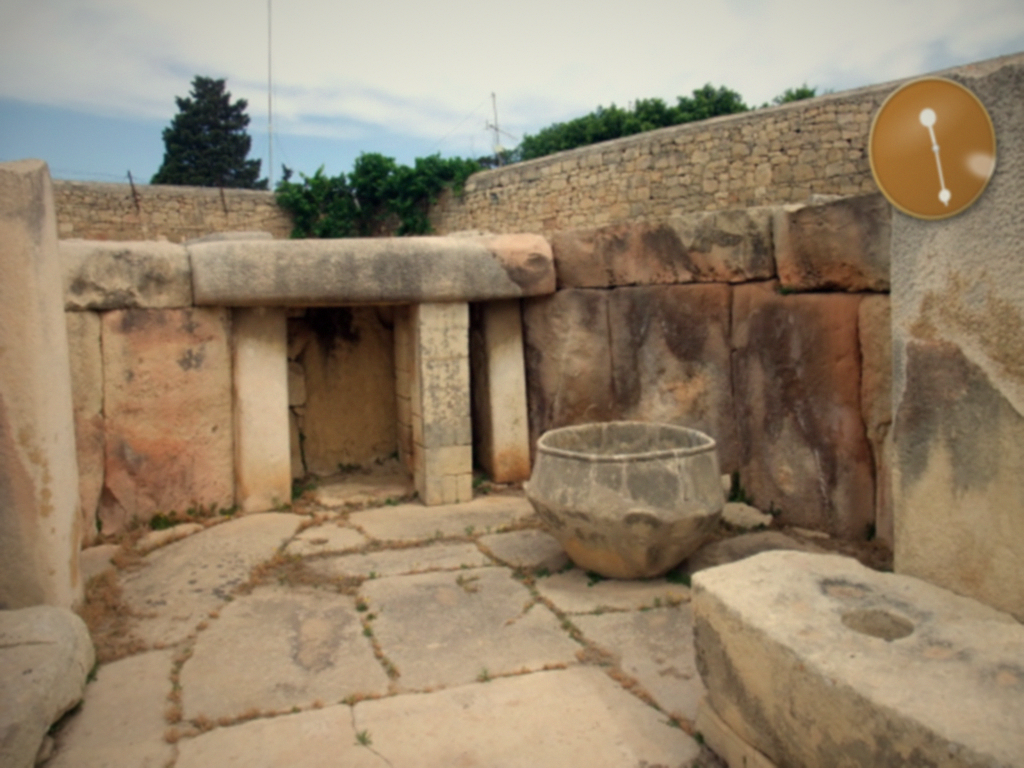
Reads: 11.28
